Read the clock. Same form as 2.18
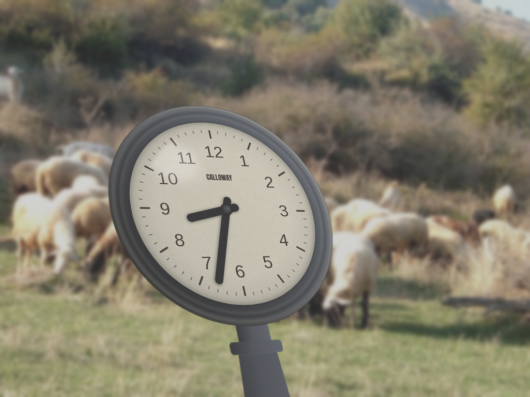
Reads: 8.33
